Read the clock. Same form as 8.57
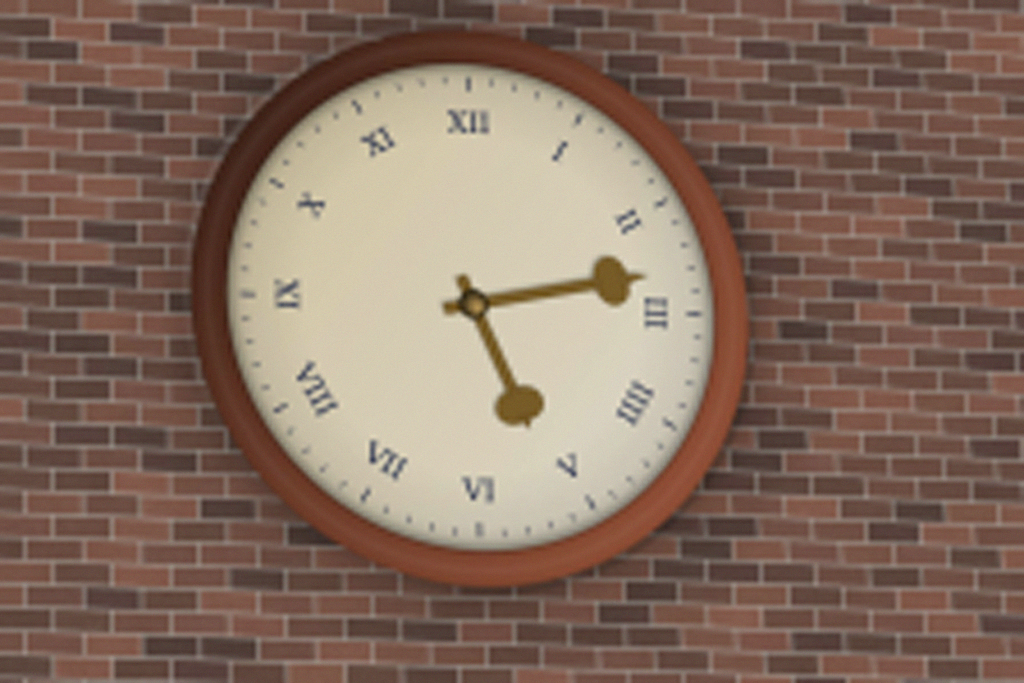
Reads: 5.13
